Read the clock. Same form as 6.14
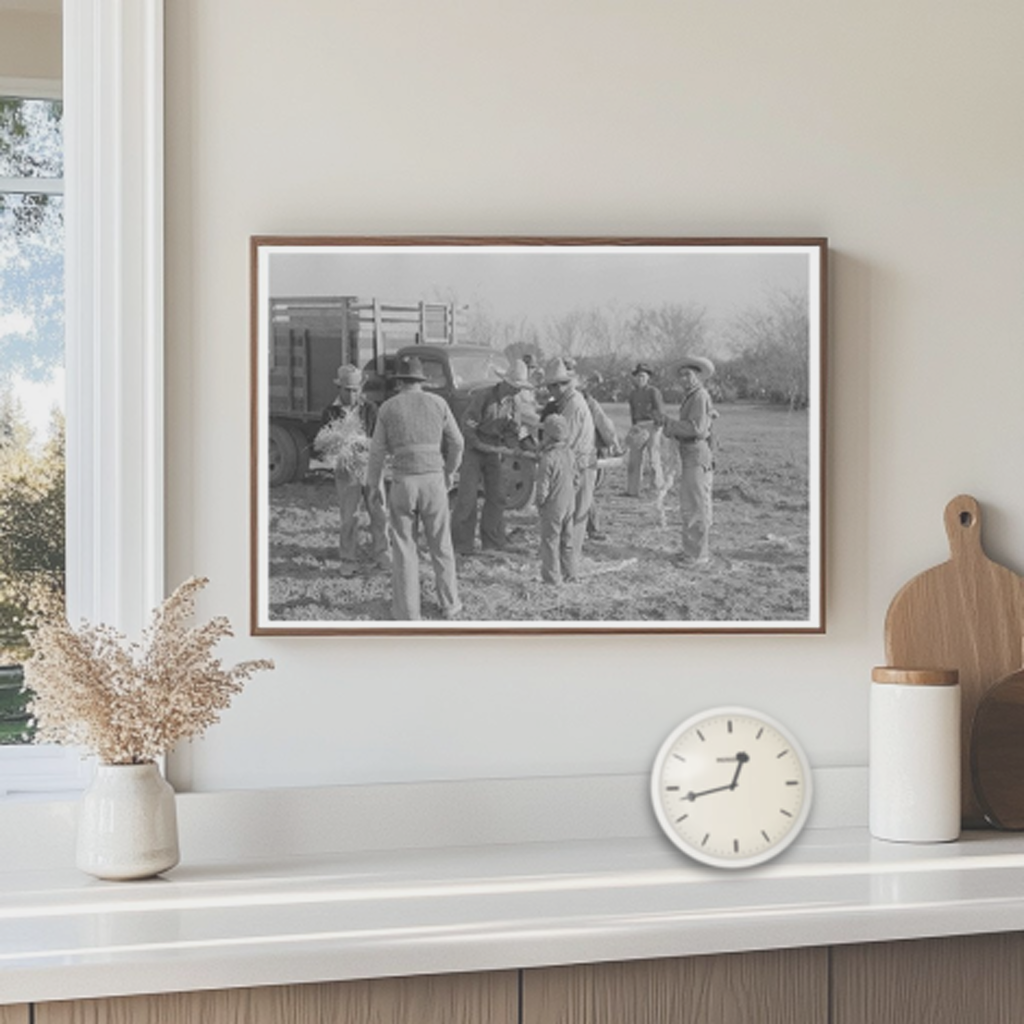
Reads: 12.43
